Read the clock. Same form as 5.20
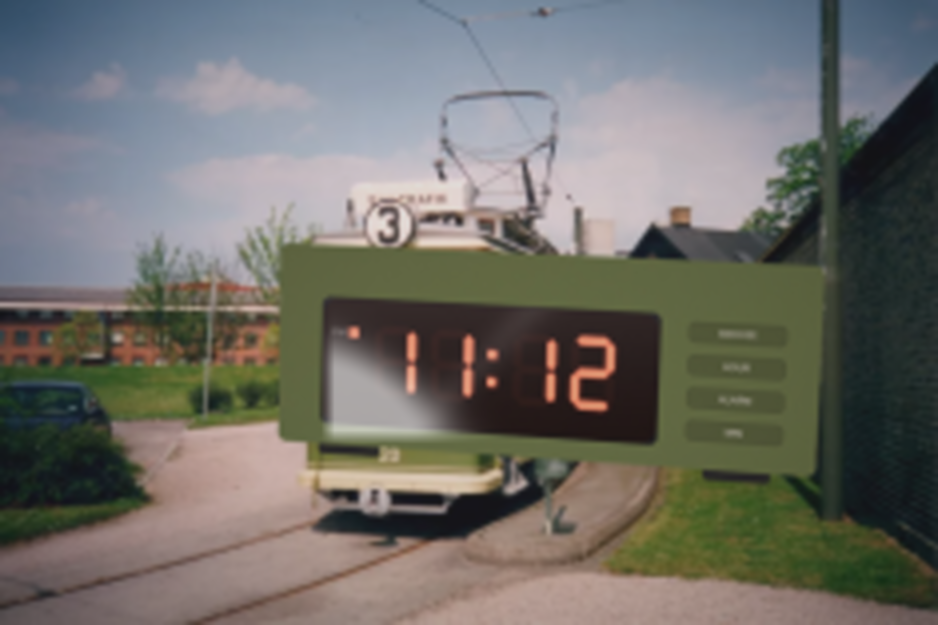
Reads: 11.12
